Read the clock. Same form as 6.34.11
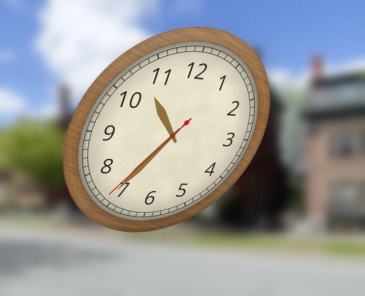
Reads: 10.35.36
